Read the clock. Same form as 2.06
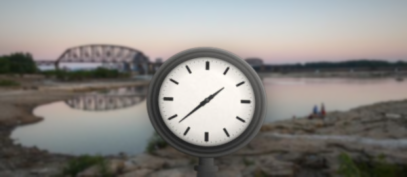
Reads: 1.38
